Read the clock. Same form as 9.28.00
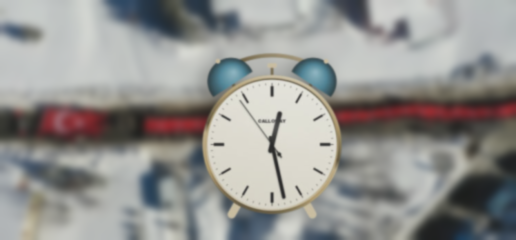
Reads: 12.27.54
